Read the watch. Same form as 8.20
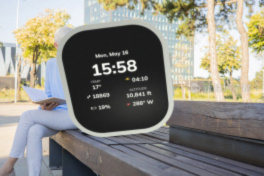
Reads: 15.58
